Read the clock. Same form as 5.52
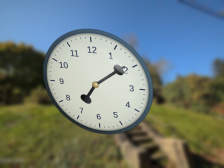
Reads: 7.09
